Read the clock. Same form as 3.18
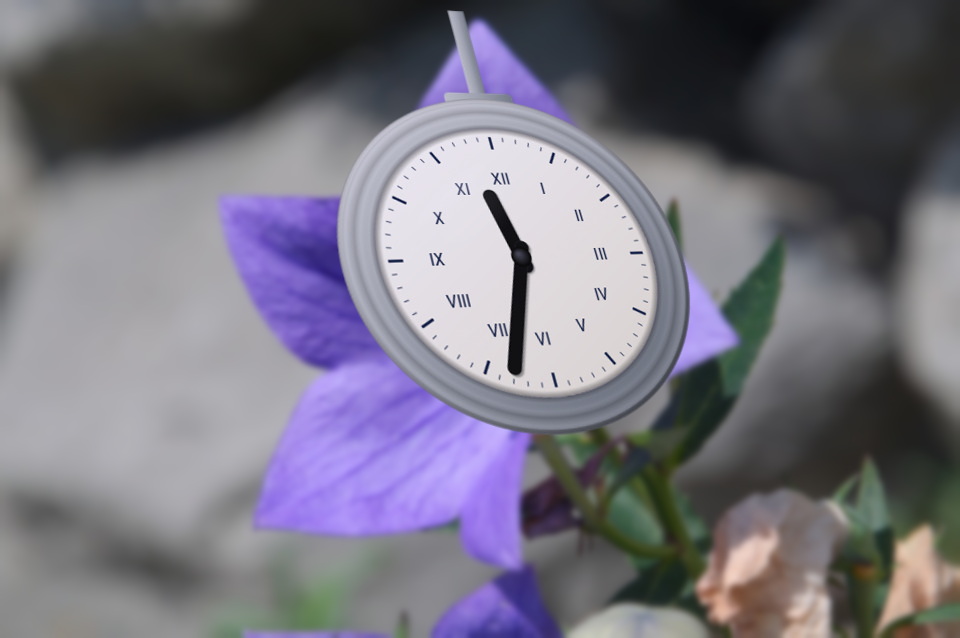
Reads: 11.33
